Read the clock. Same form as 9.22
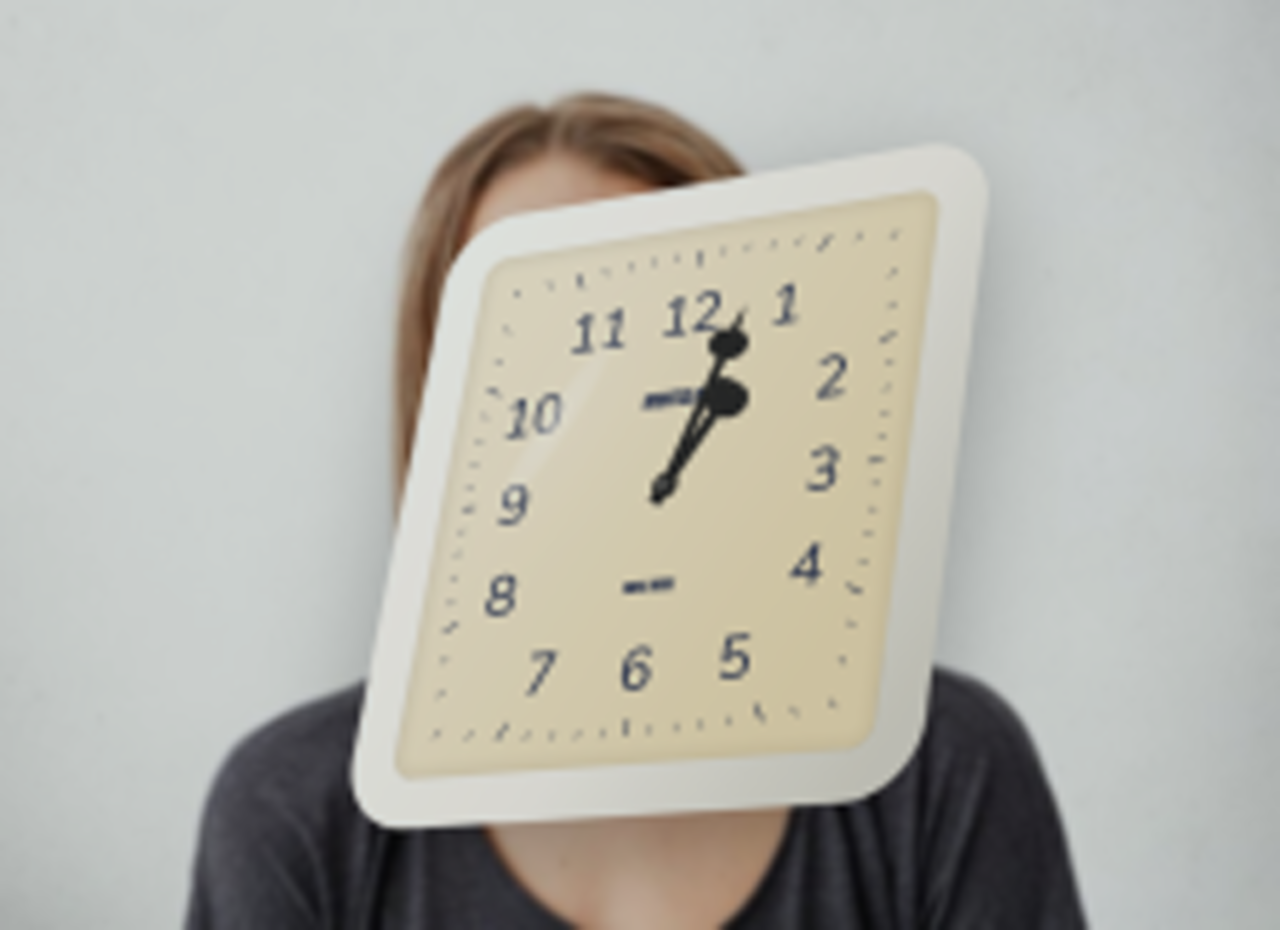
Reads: 1.03
